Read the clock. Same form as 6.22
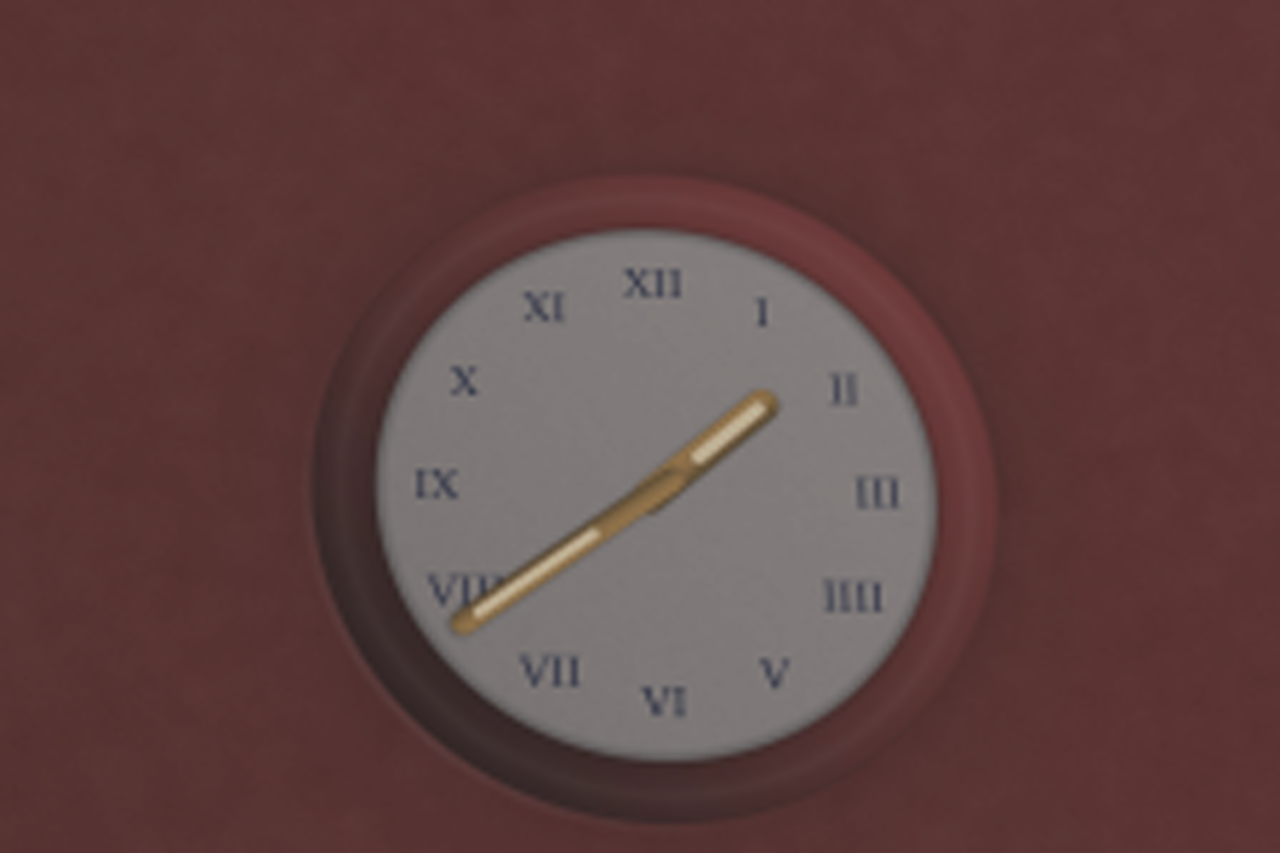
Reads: 1.39
